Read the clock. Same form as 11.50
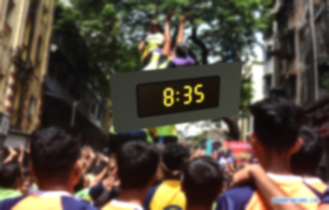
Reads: 8.35
